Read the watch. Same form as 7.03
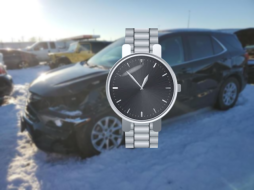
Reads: 12.53
